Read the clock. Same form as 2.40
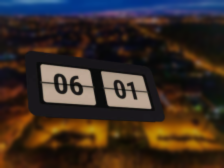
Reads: 6.01
